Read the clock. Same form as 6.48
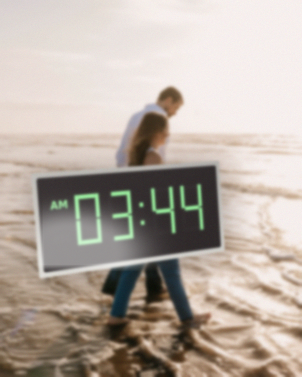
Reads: 3.44
